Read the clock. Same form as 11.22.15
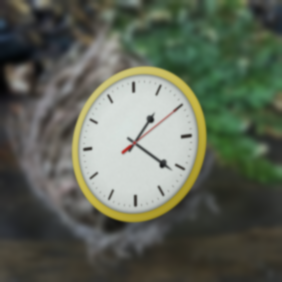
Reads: 1.21.10
